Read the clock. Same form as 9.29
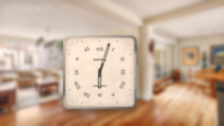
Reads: 6.03
